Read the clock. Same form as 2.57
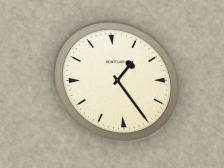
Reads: 1.25
